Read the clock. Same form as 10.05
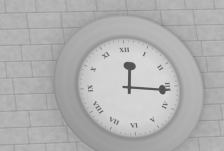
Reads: 12.16
